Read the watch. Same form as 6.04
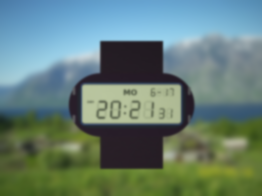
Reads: 20.21
